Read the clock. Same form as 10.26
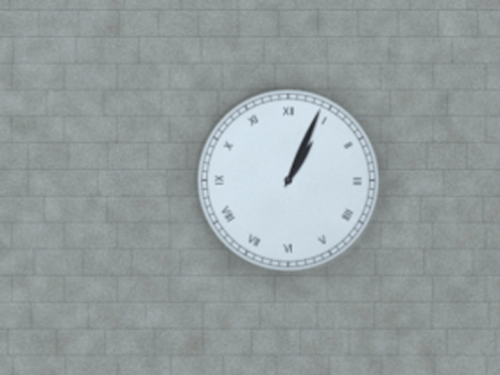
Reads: 1.04
